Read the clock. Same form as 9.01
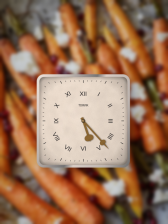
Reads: 5.23
